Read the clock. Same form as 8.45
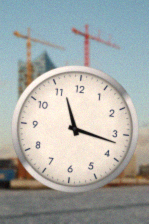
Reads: 11.17
